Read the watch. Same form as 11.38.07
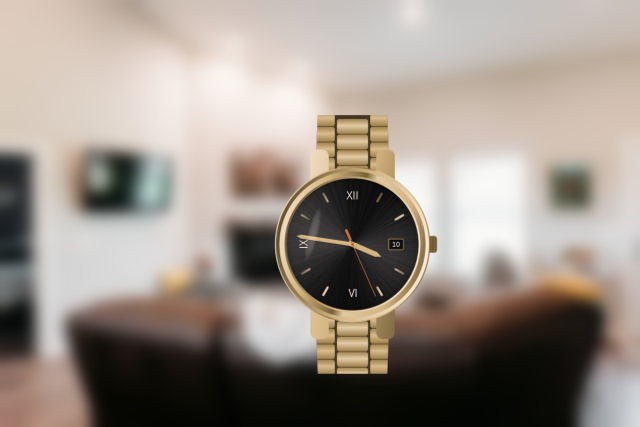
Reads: 3.46.26
